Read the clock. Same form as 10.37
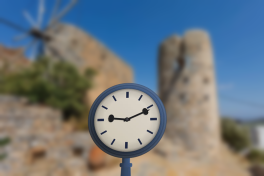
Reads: 9.11
